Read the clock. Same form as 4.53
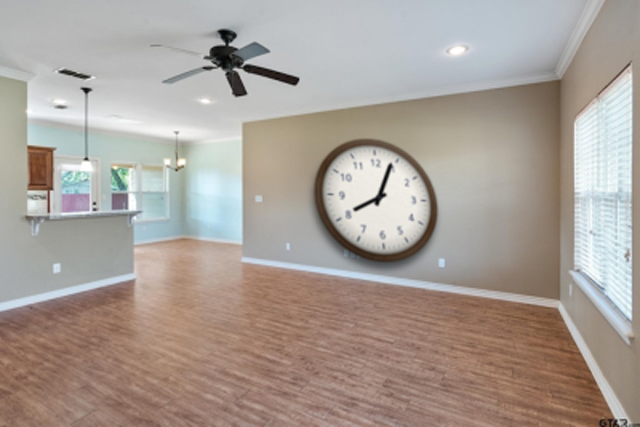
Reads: 8.04
